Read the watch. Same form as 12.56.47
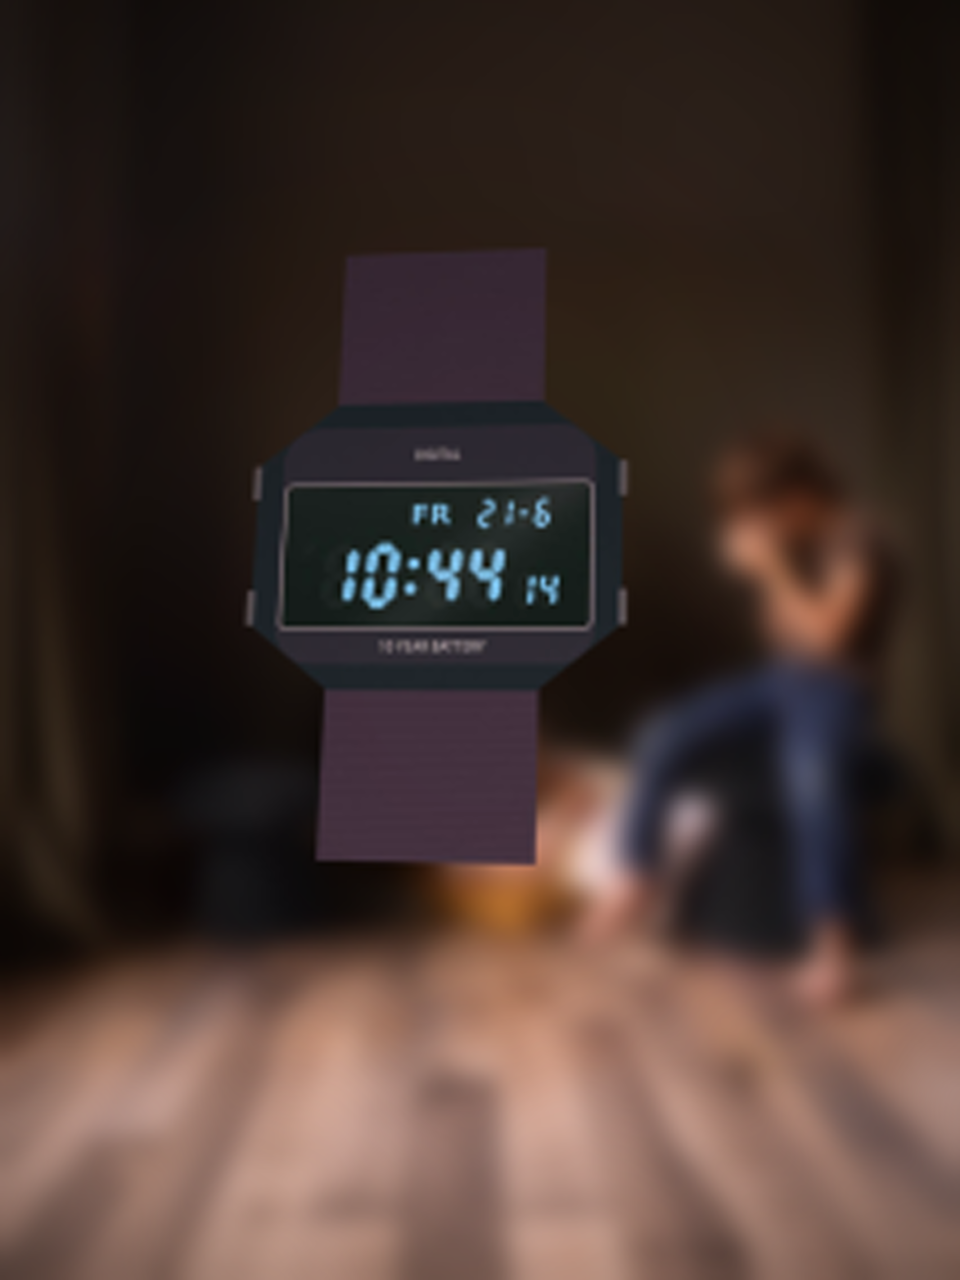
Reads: 10.44.14
